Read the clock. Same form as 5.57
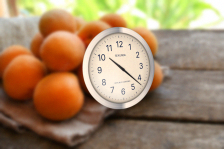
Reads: 10.22
